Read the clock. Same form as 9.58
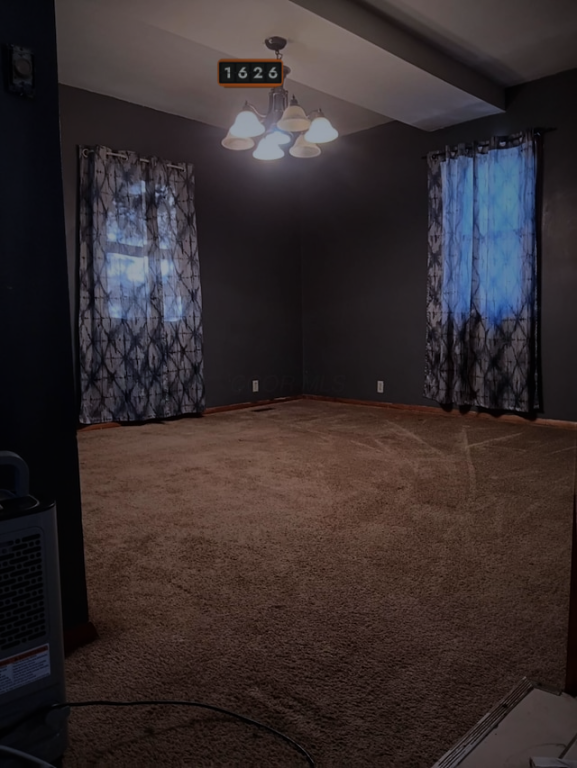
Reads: 16.26
